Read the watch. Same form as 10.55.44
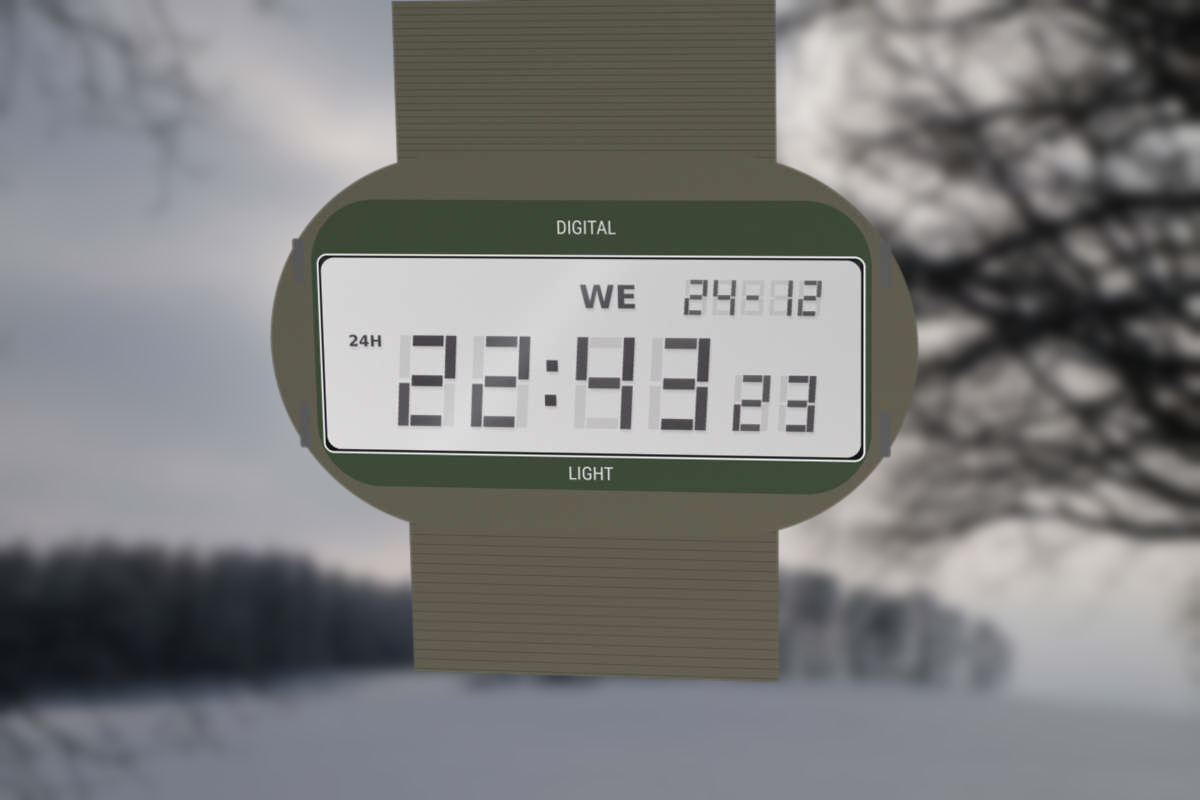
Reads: 22.43.23
